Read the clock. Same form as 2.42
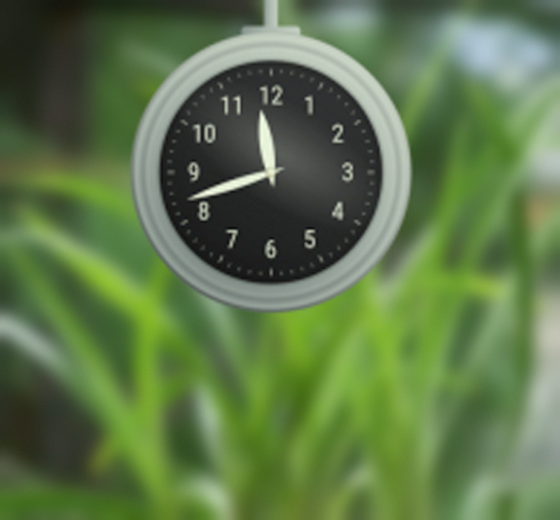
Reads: 11.42
